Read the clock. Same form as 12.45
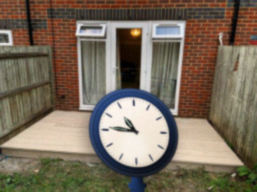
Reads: 10.46
